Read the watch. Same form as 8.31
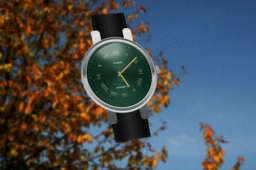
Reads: 5.09
